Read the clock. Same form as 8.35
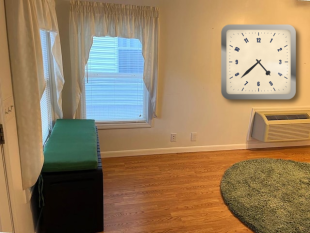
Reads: 4.38
